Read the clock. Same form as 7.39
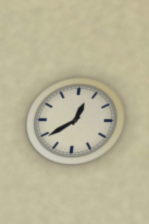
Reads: 12.39
